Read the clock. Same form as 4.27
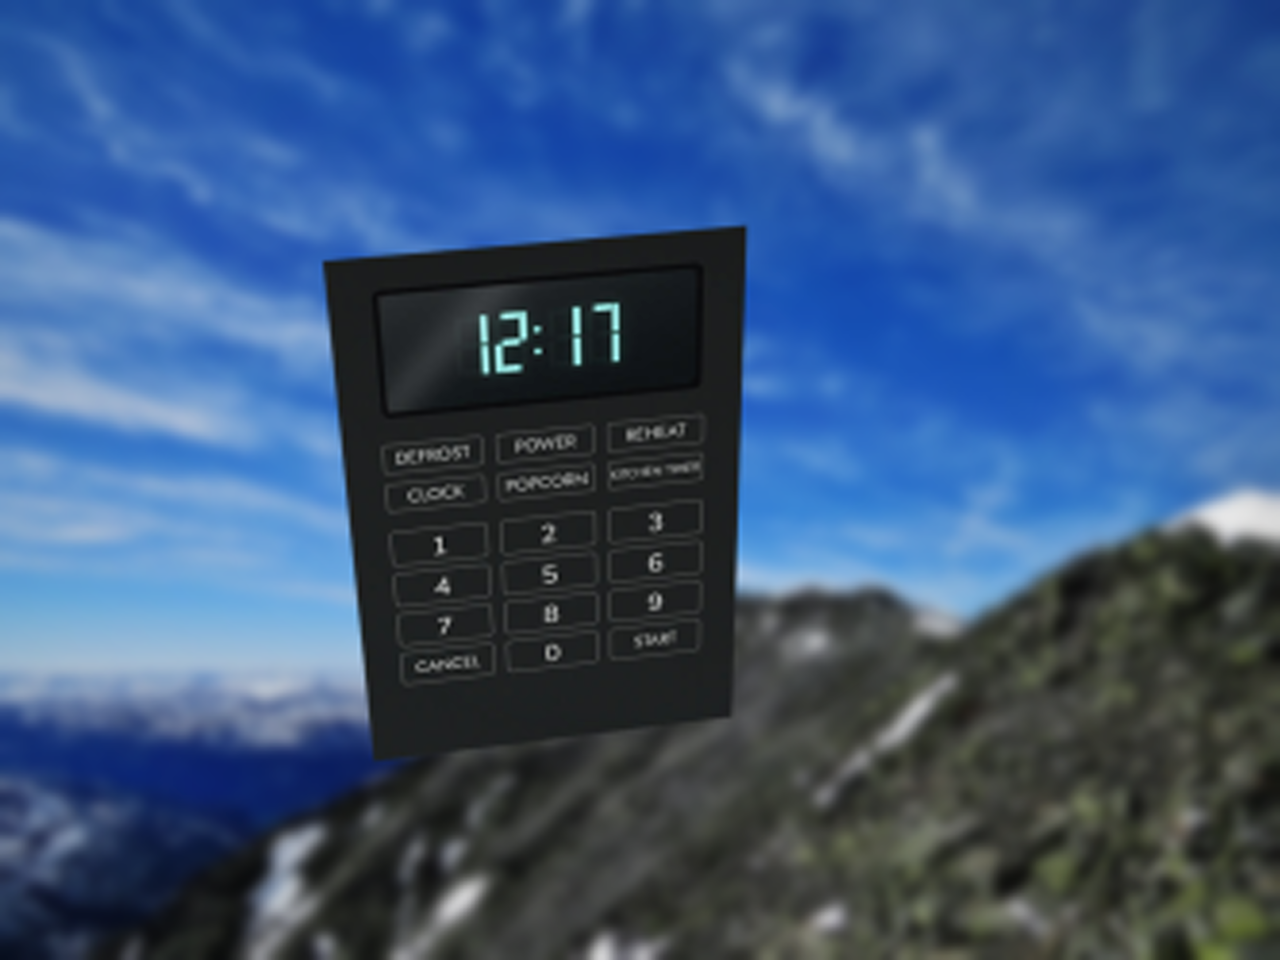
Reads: 12.17
